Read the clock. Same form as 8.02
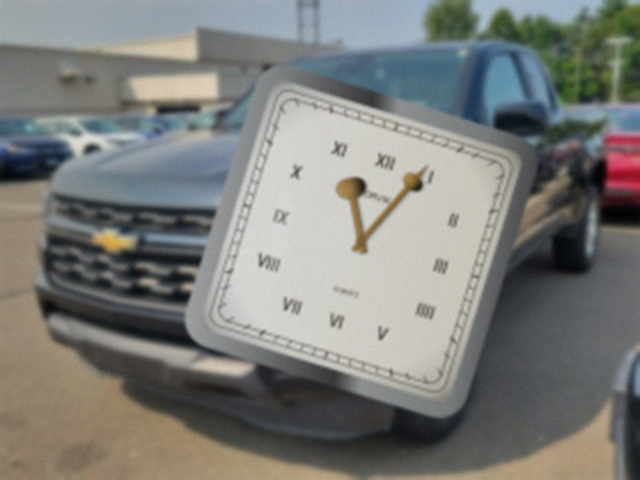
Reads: 11.04
